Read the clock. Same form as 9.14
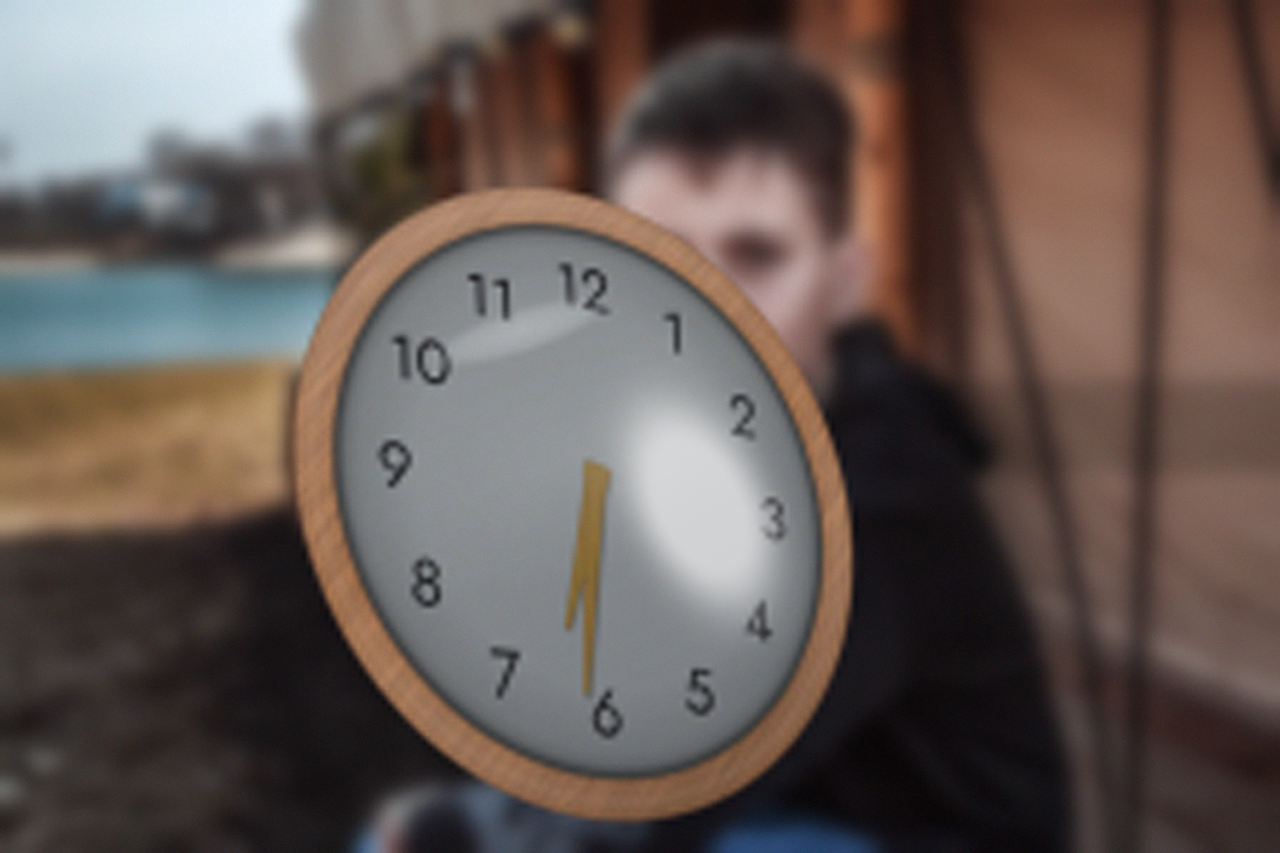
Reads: 6.31
